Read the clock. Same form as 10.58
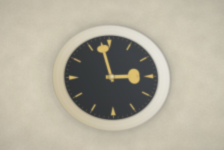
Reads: 2.58
